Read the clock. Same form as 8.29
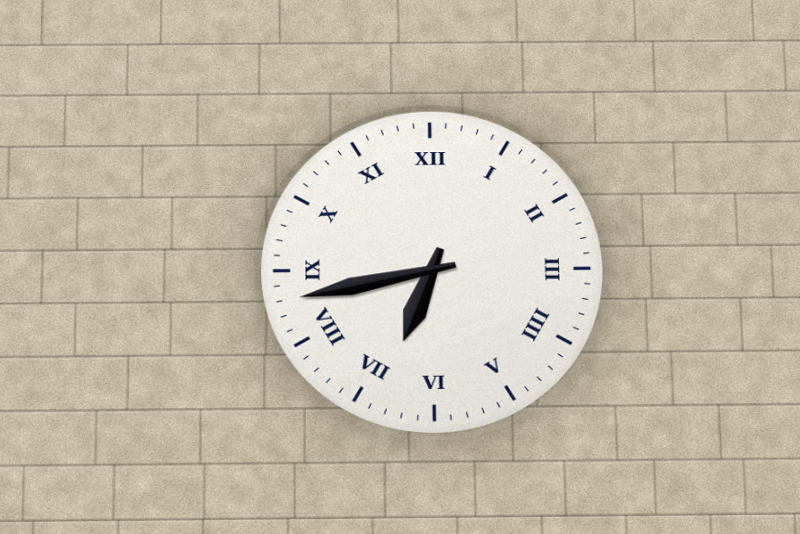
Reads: 6.43
